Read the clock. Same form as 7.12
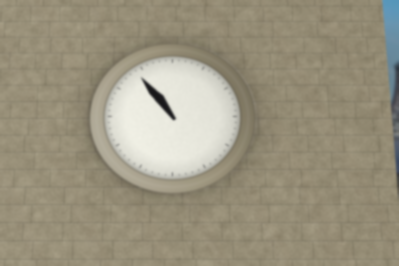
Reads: 10.54
